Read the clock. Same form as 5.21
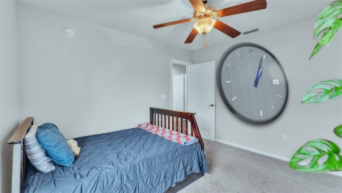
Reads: 1.04
